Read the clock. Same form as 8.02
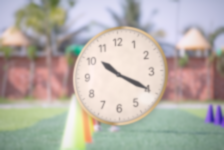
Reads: 10.20
